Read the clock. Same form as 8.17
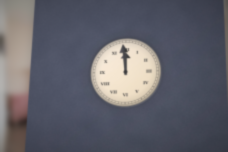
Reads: 11.59
